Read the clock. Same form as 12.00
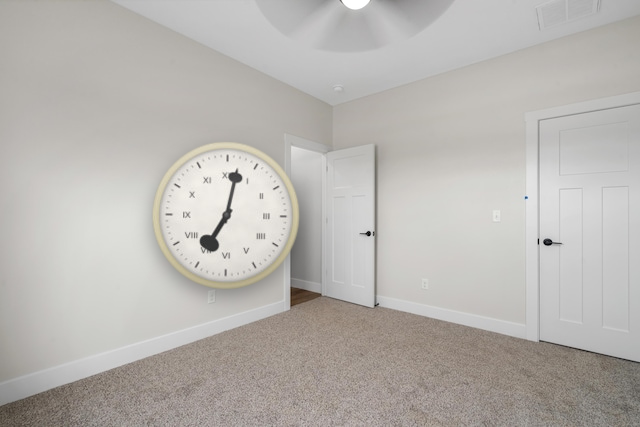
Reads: 7.02
